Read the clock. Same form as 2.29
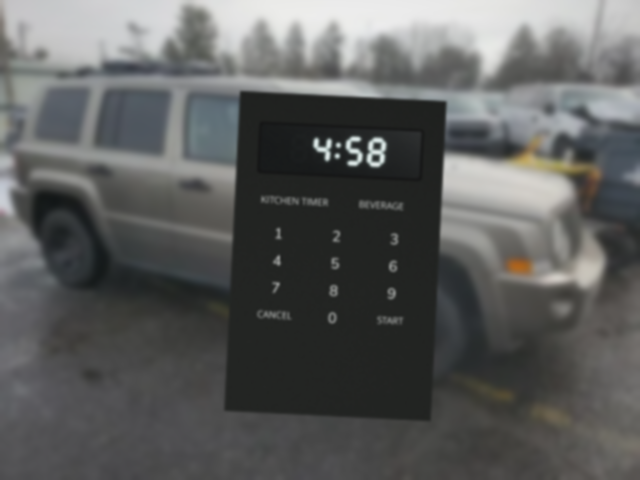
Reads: 4.58
